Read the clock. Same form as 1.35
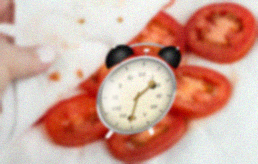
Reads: 1.31
